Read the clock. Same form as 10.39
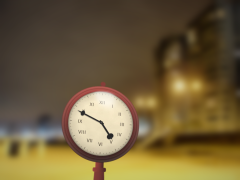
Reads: 4.49
